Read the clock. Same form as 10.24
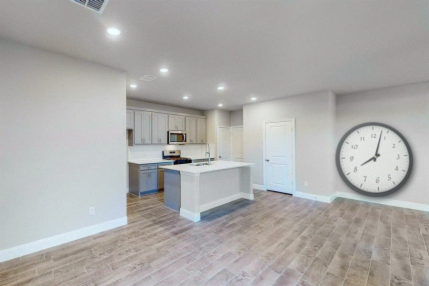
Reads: 8.03
